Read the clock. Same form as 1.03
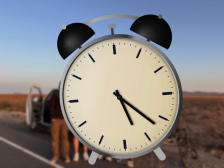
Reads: 5.22
